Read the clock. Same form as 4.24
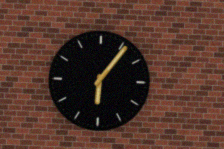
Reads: 6.06
